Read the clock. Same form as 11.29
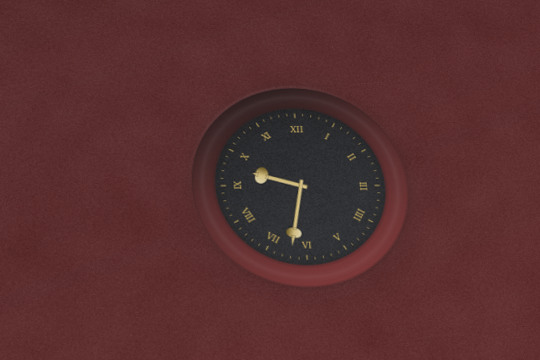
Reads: 9.32
